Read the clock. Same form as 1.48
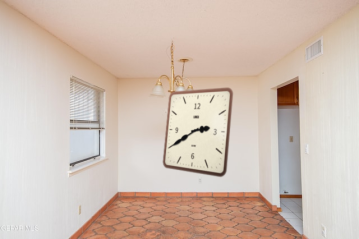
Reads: 2.40
